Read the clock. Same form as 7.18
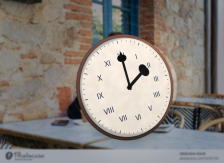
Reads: 2.00
